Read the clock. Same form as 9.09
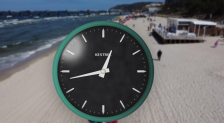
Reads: 12.43
